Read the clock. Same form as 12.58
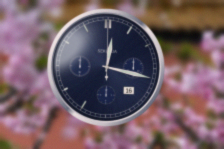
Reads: 12.17
